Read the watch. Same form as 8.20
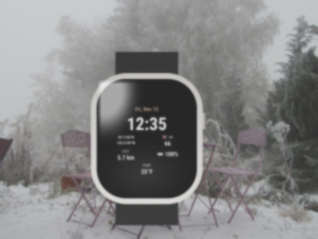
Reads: 12.35
